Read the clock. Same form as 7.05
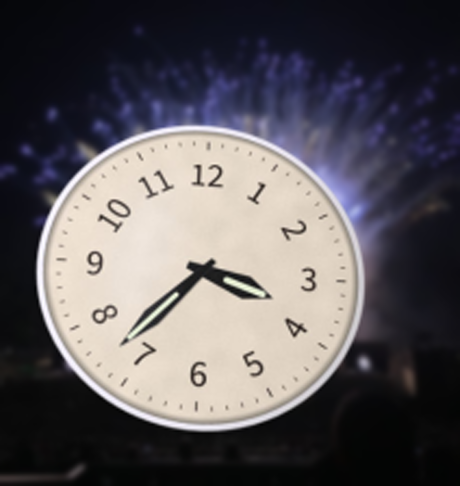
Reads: 3.37
